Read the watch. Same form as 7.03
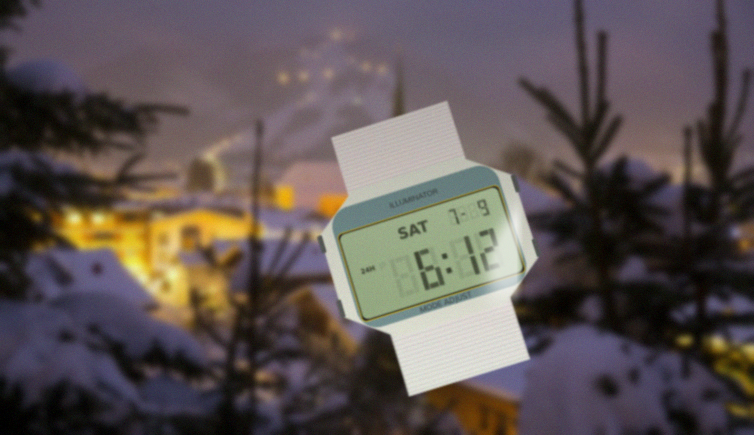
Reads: 6.12
